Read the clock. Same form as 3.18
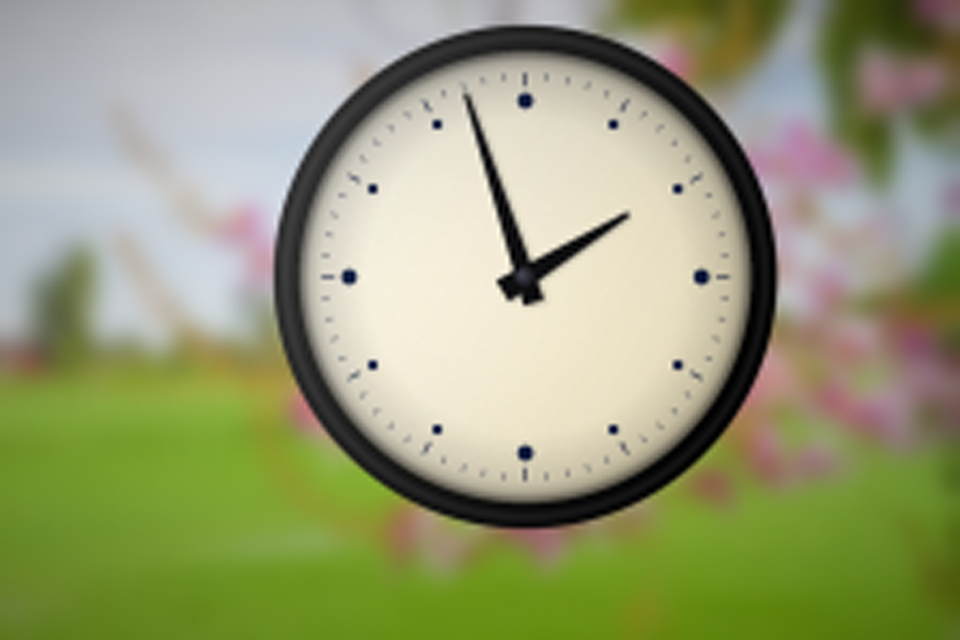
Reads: 1.57
